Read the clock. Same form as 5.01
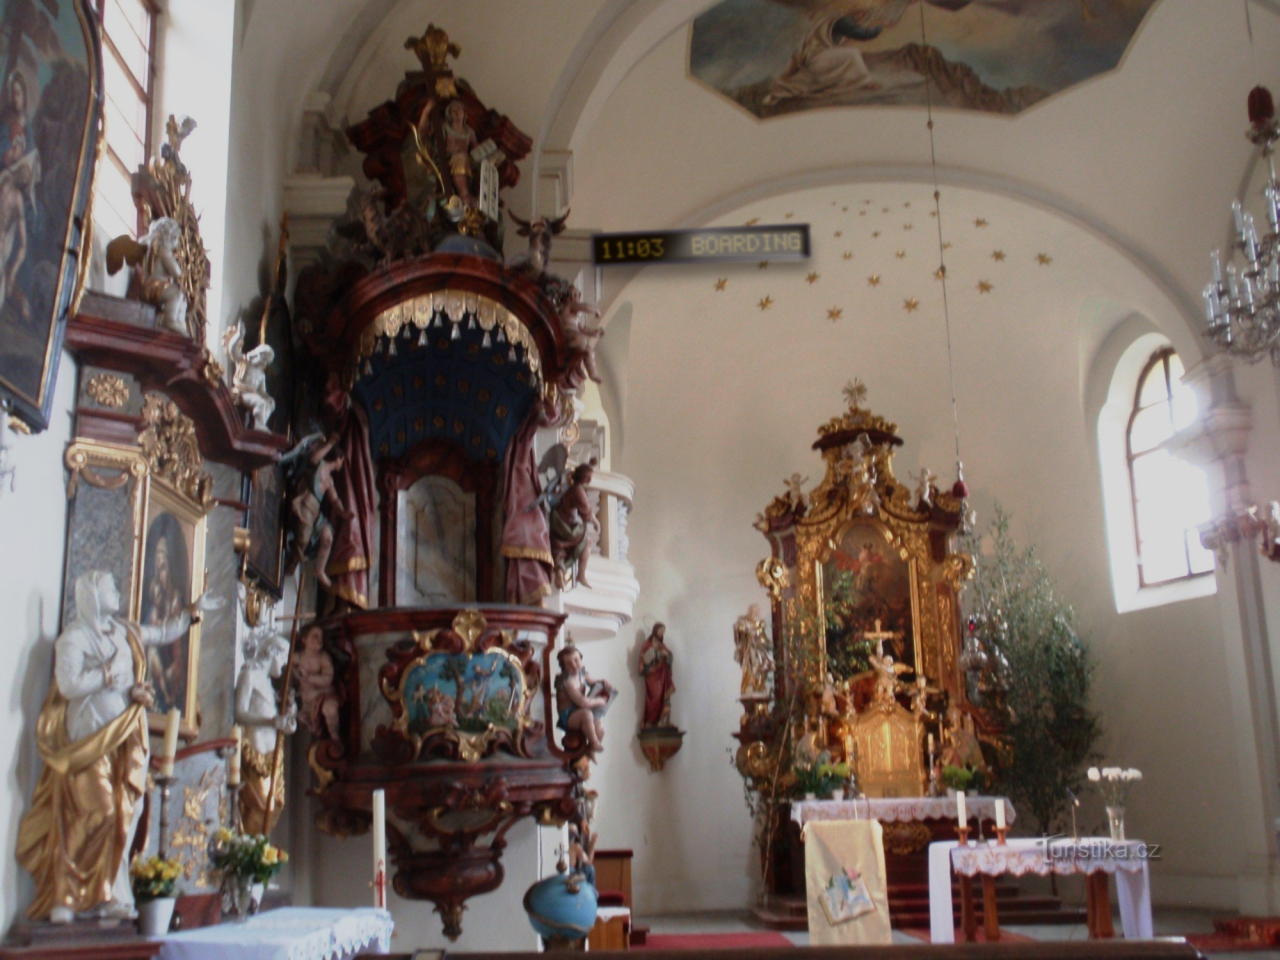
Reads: 11.03
